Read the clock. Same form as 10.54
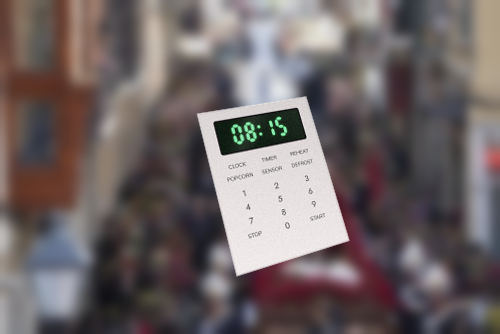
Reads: 8.15
